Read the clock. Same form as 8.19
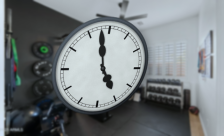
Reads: 4.58
